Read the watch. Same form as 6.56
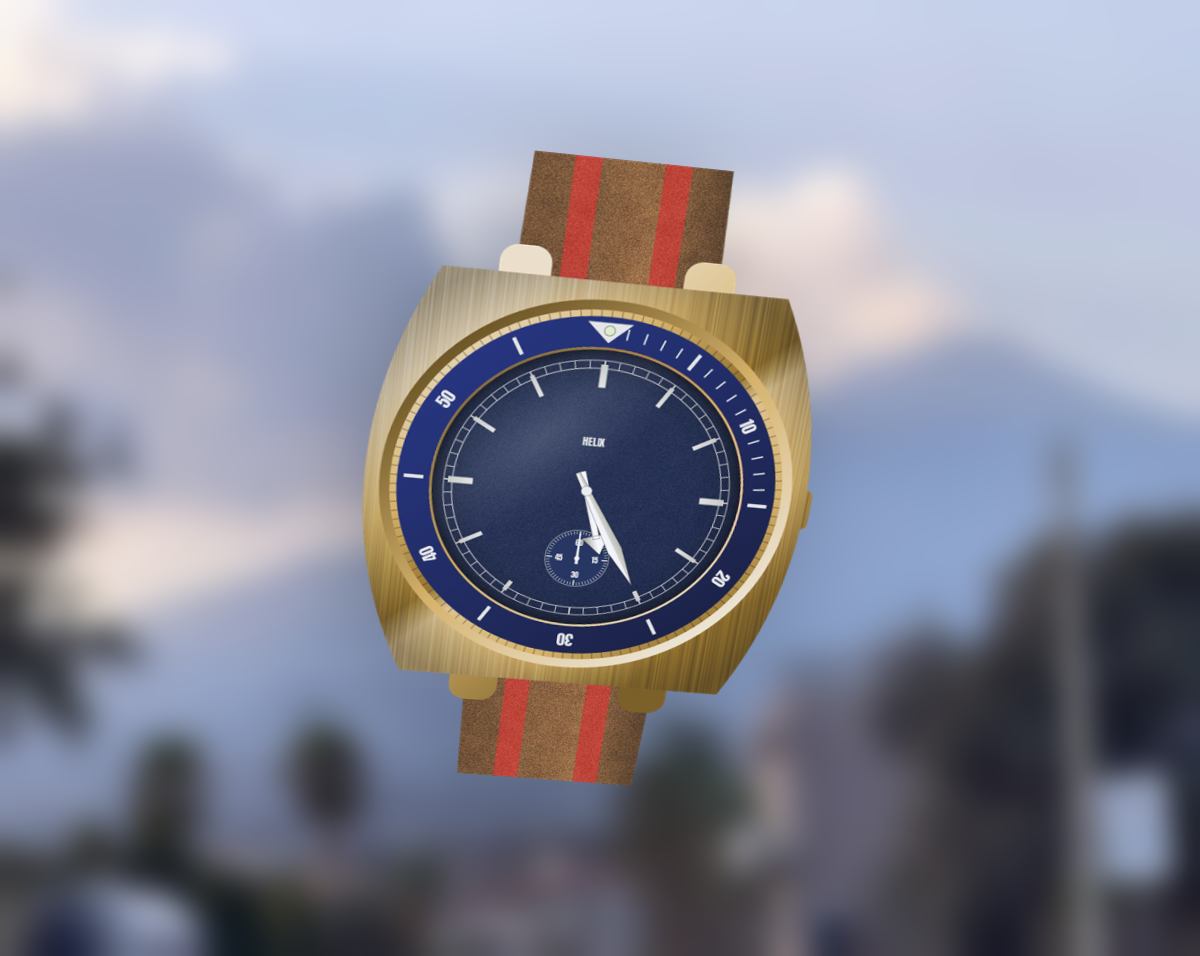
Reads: 5.25
